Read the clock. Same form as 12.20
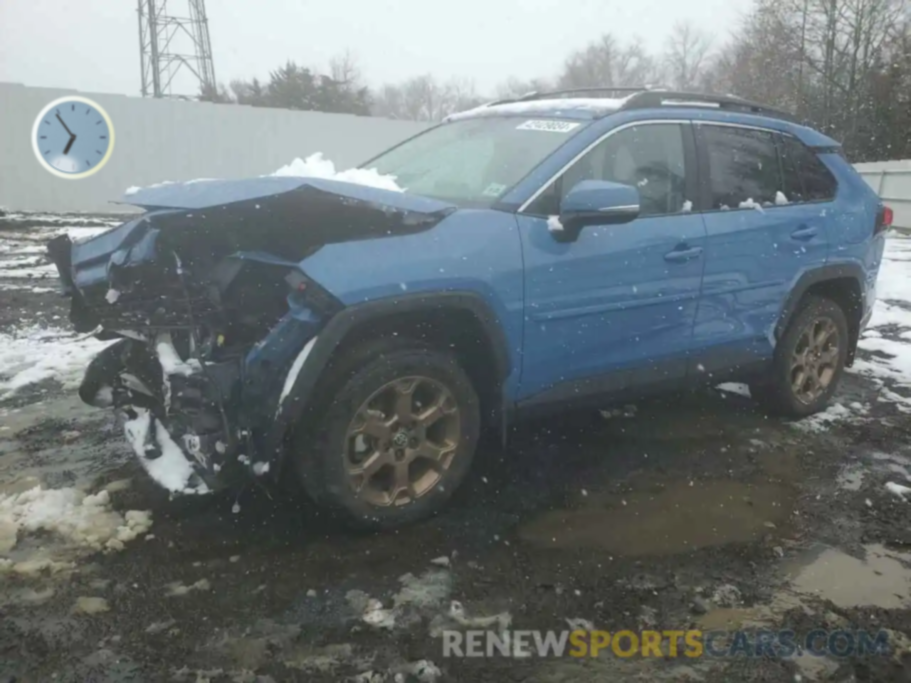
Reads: 6.54
